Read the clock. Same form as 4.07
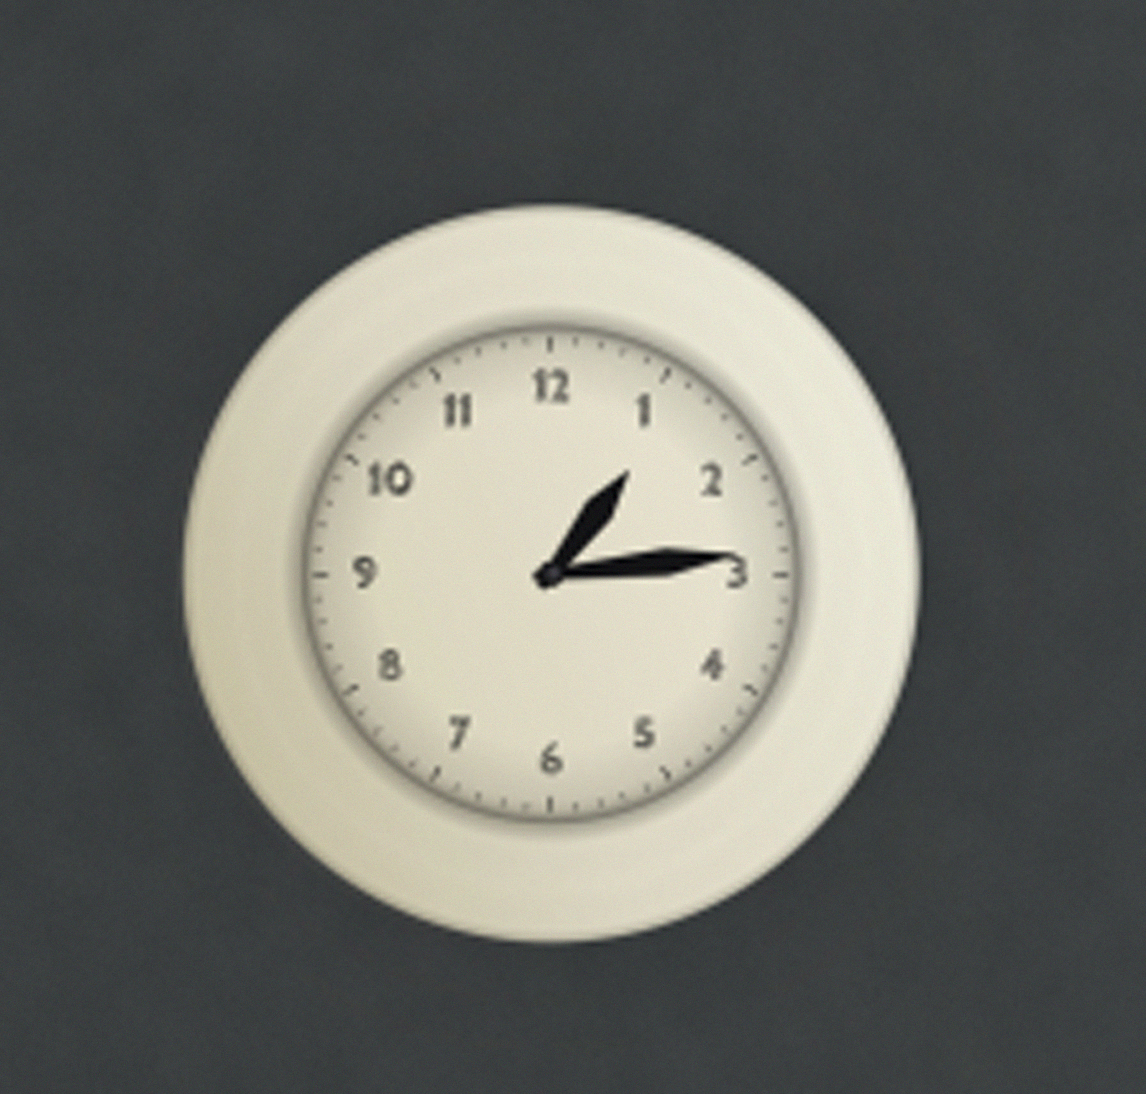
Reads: 1.14
